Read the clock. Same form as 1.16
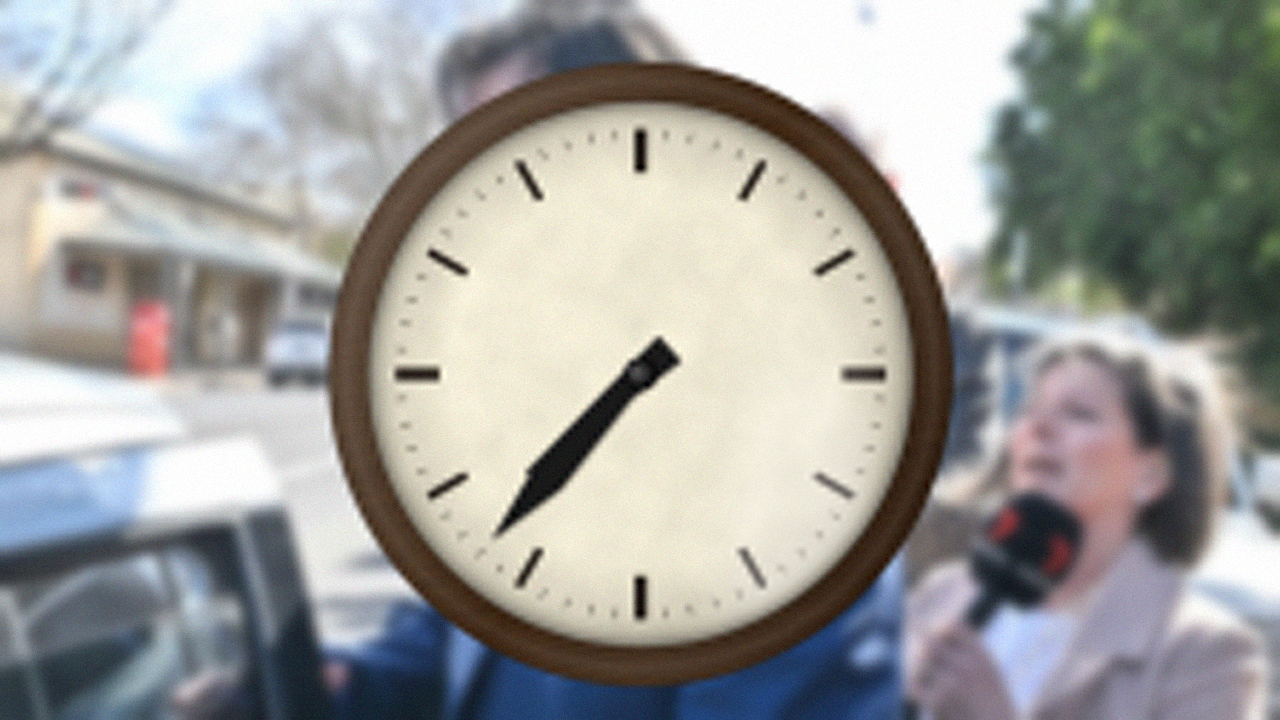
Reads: 7.37
